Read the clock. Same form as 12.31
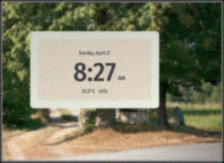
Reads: 8.27
